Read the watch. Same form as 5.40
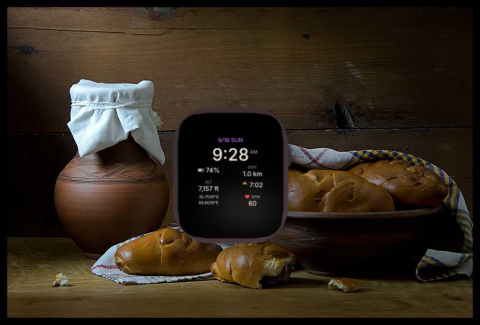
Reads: 9.28
